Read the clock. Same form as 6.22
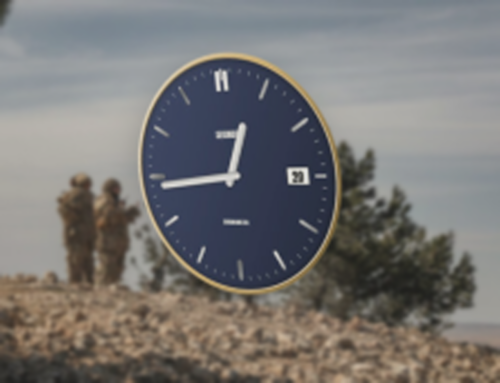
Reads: 12.44
